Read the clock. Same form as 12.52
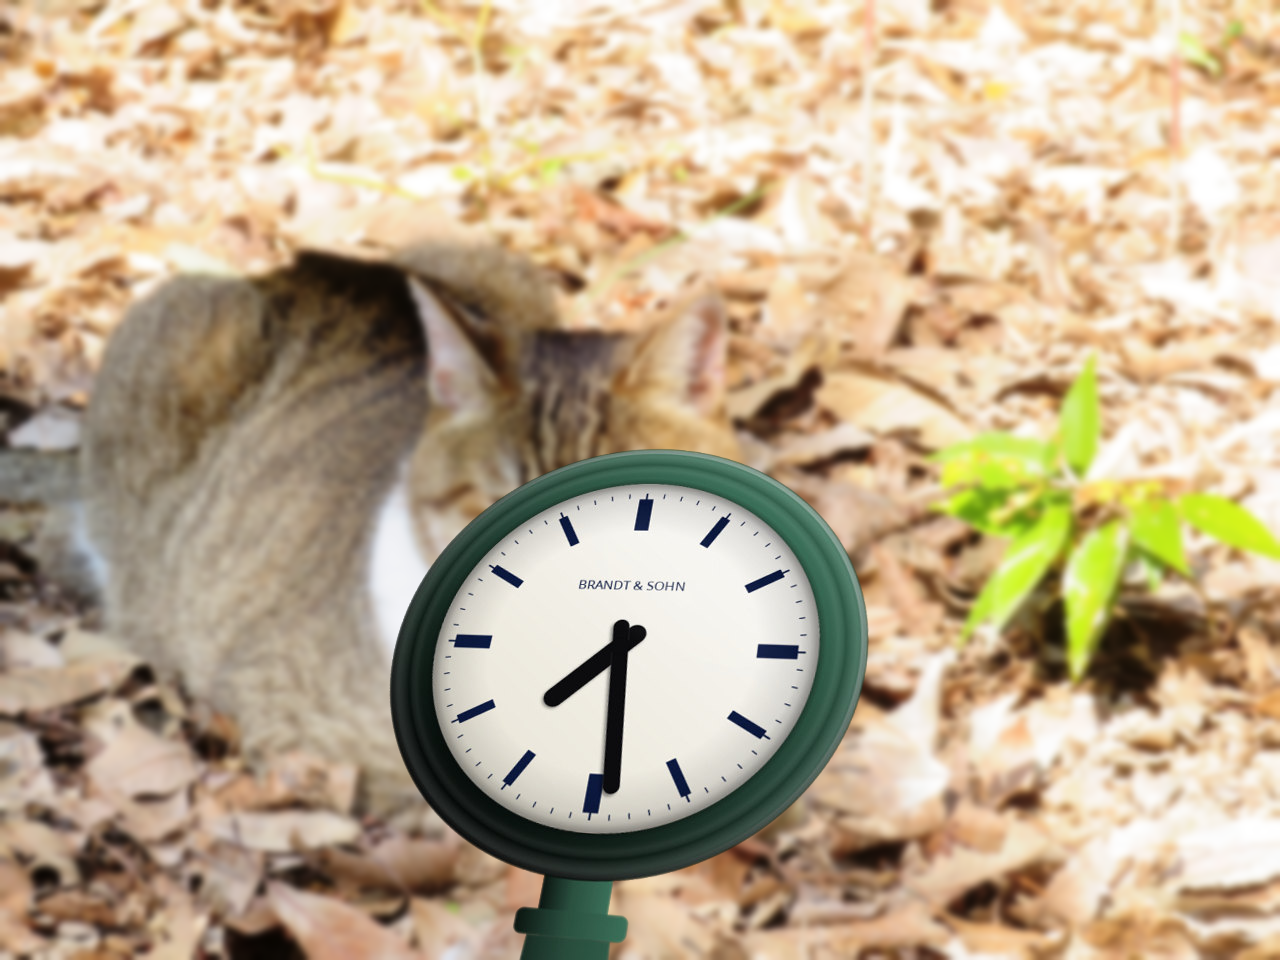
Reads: 7.29
